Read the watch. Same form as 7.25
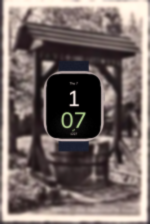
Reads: 1.07
